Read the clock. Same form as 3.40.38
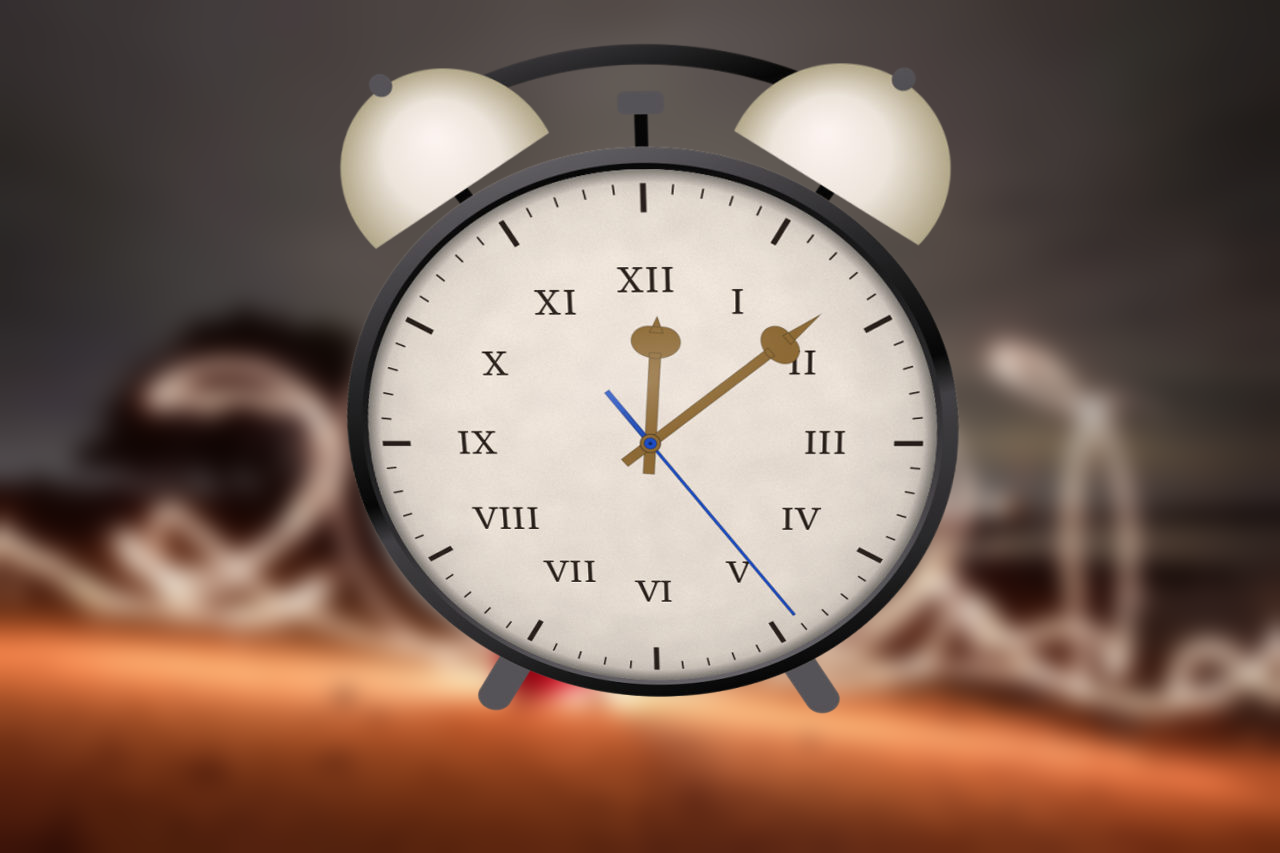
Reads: 12.08.24
